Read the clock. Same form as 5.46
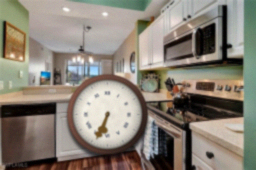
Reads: 6.34
